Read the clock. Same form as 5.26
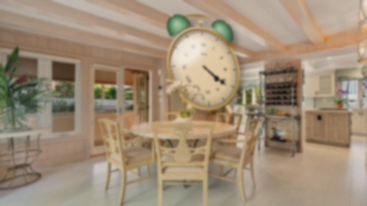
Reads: 4.21
